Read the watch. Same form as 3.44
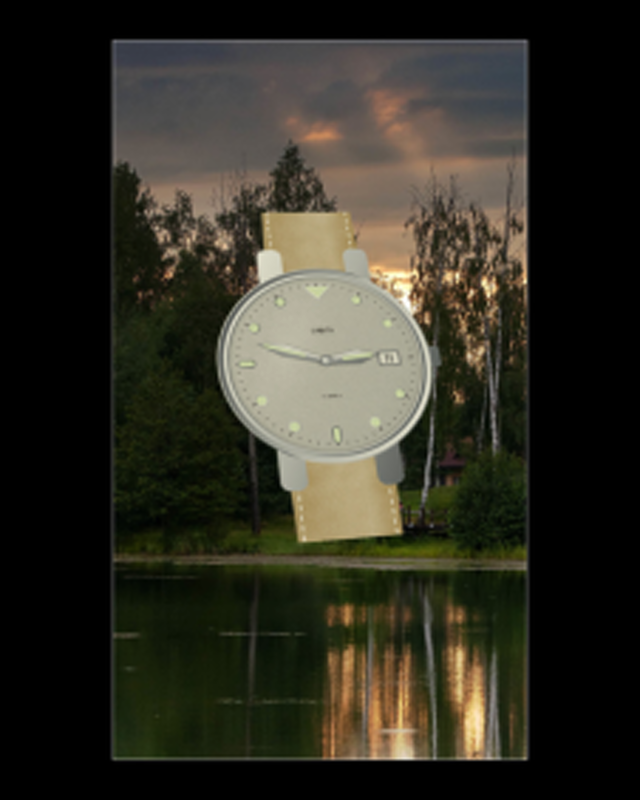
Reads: 2.48
